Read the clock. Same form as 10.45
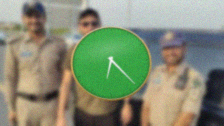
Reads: 6.23
